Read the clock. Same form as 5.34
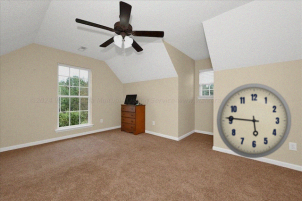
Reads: 5.46
